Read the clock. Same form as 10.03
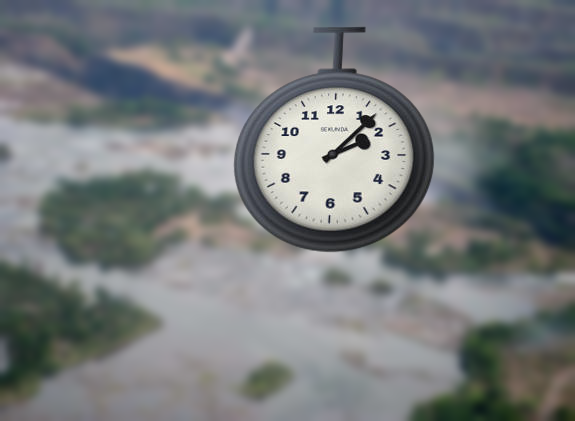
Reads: 2.07
